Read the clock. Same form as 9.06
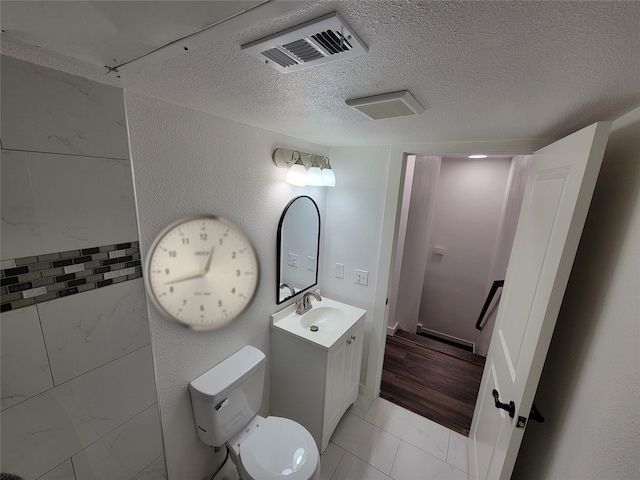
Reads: 12.42
